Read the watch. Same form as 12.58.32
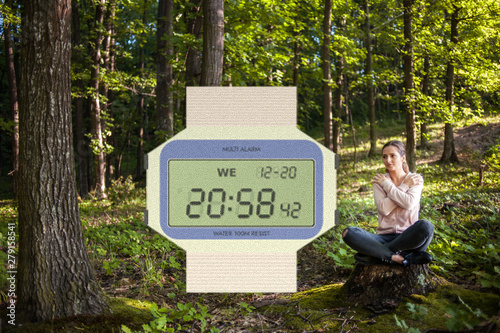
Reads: 20.58.42
